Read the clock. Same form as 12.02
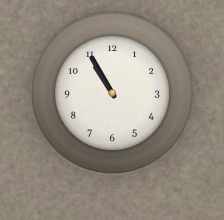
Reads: 10.55
